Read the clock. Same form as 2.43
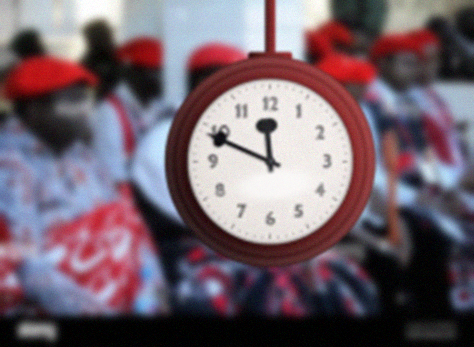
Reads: 11.49
